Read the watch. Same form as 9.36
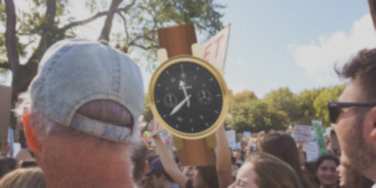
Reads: 11.39
